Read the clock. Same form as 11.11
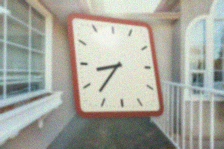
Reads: 8.37
